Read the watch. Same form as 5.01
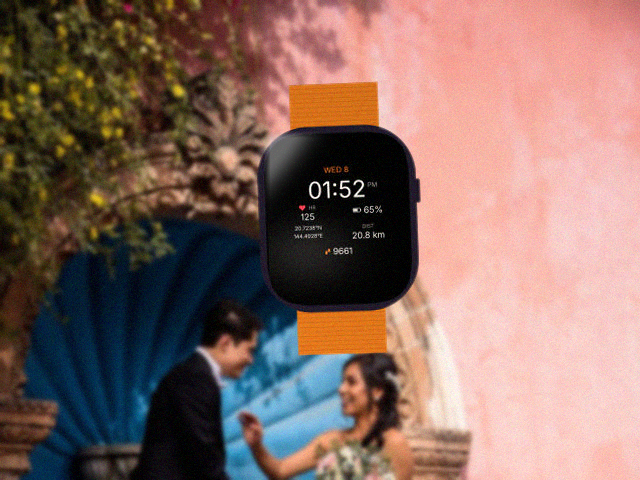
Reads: 1.52
